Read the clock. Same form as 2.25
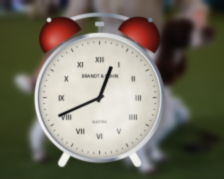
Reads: 12.41
